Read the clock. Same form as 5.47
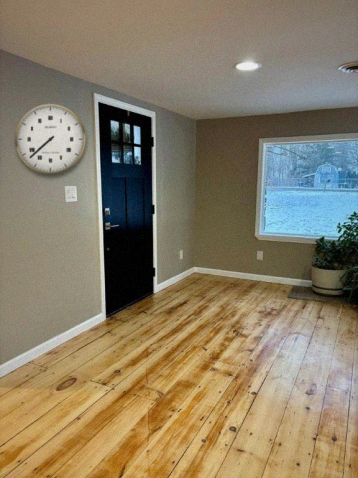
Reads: 7.38
